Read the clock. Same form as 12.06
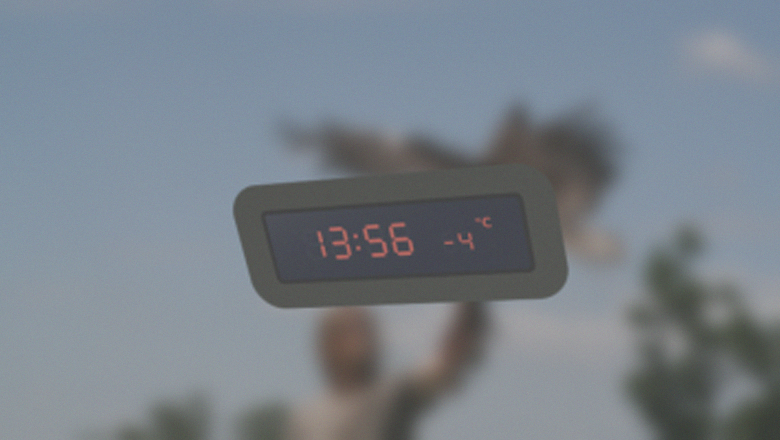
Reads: 13.56
